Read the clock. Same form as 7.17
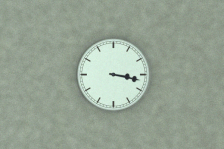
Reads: 3.17
